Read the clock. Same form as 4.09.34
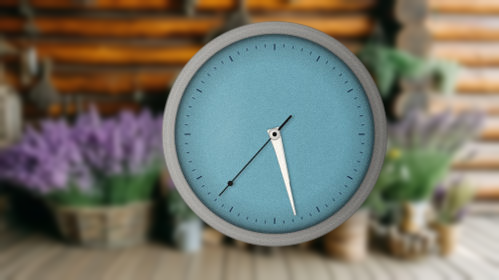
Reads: 5.27.37
